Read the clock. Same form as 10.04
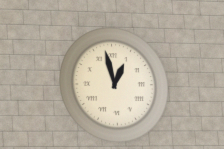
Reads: 12.58
